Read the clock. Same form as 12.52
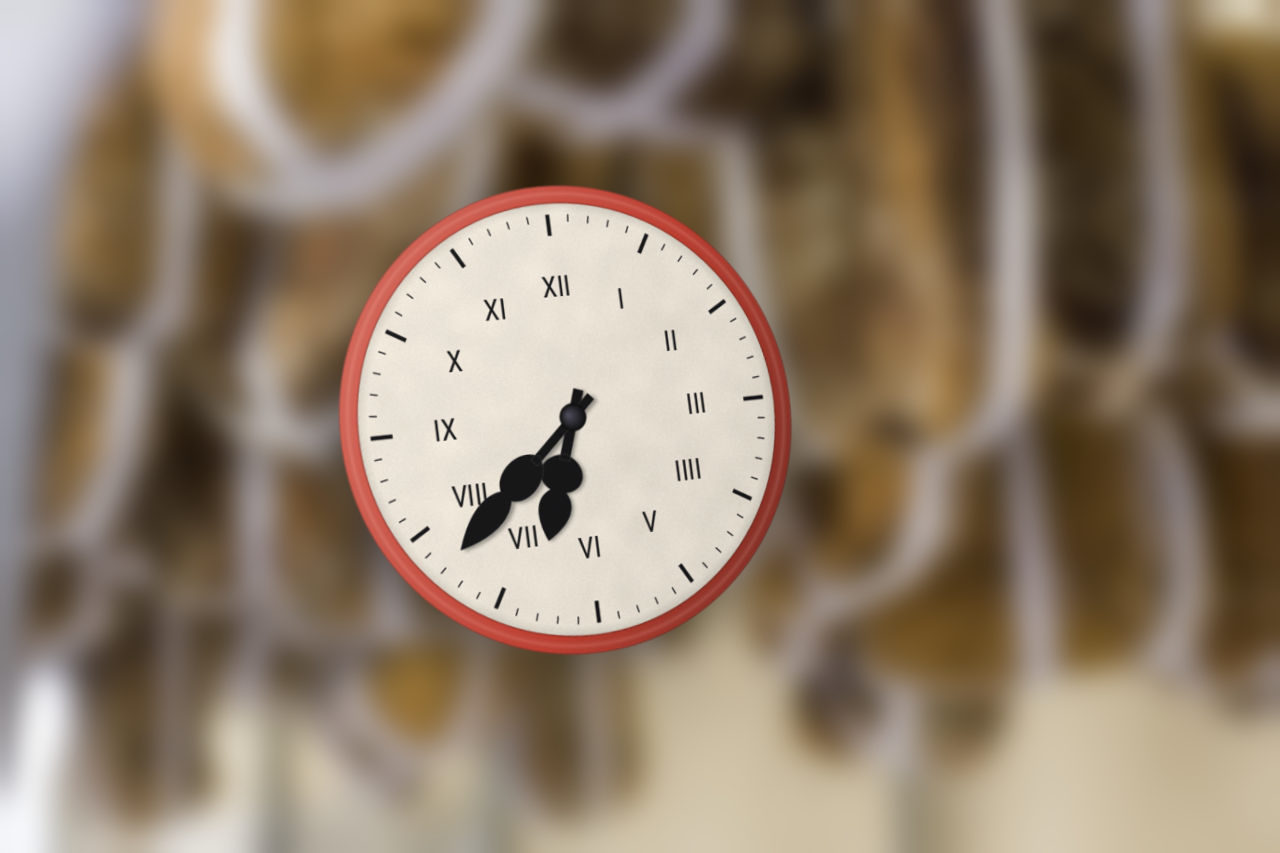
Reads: 6.38
